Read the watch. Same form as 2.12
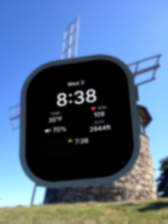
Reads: 8.38
